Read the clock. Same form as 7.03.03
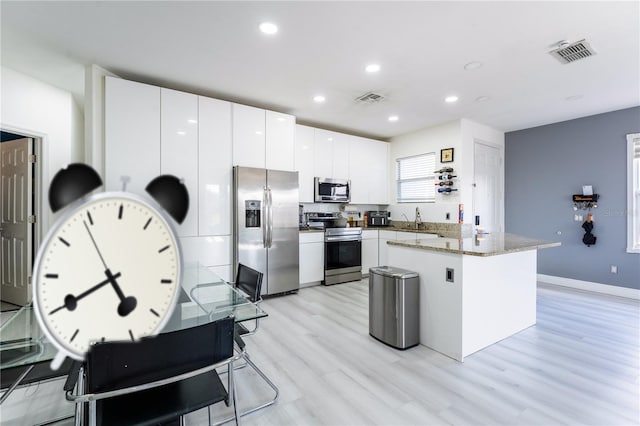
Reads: 4.39.54
